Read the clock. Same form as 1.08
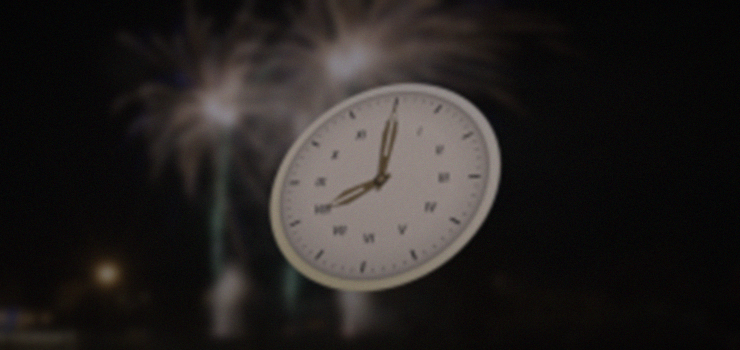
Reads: 8.00
